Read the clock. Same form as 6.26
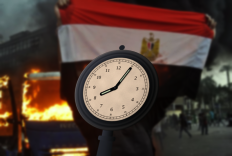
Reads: 8.05
